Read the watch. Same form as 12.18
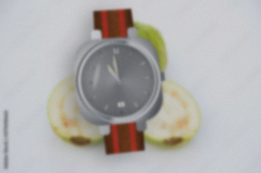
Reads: 10.59
